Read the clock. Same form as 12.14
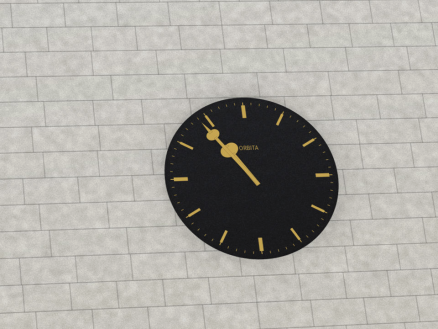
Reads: 10.54
